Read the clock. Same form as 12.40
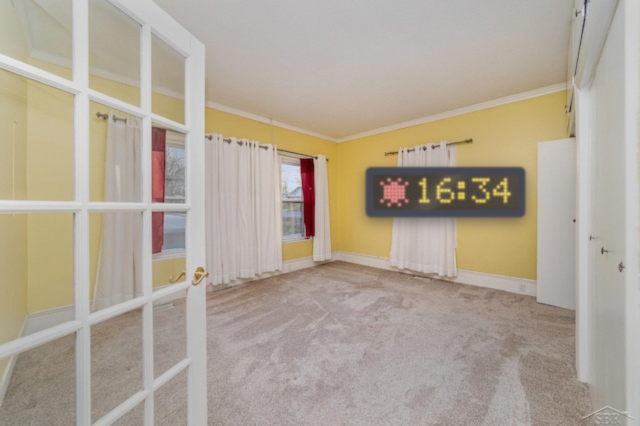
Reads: 16.34
